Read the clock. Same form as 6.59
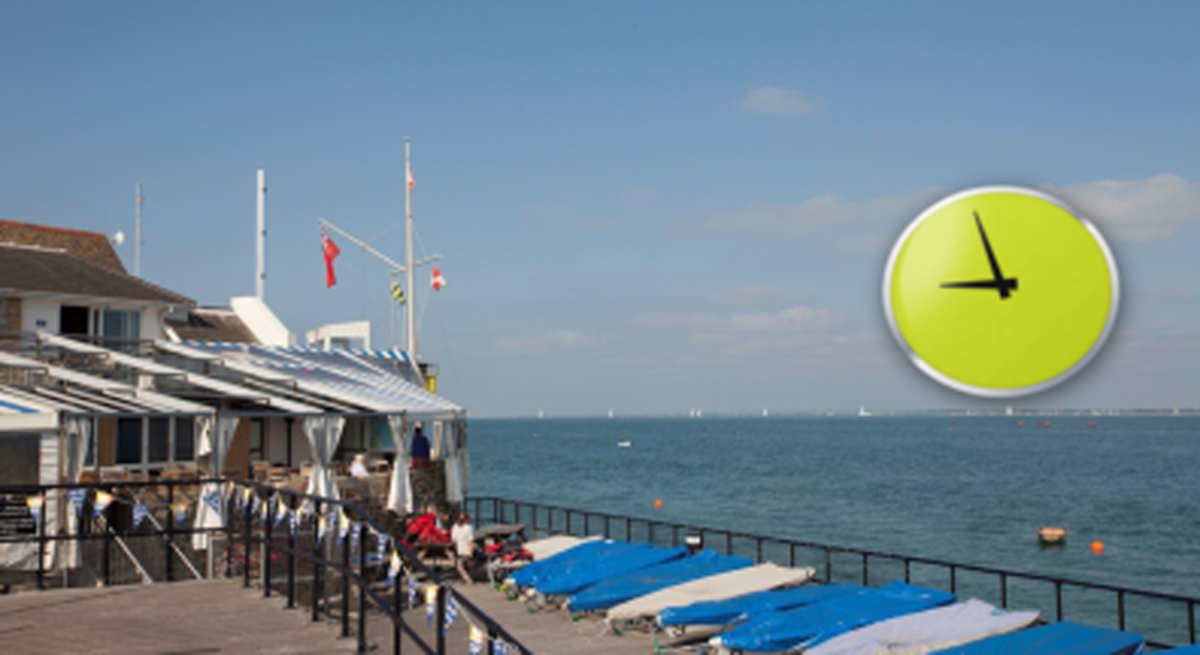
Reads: 8.57
